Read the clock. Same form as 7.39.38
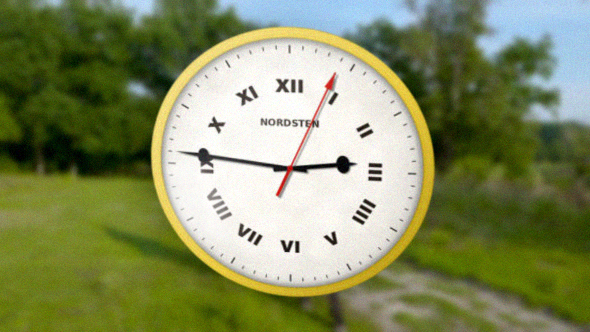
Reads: 2.46.04
